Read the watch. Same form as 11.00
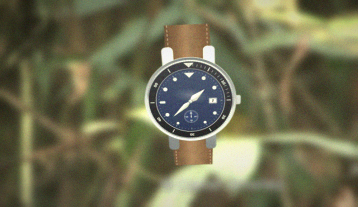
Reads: 1.38
